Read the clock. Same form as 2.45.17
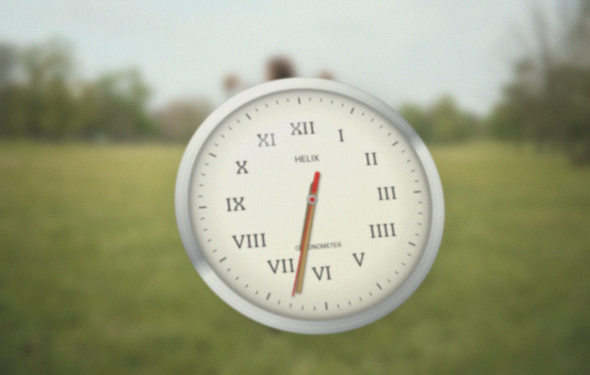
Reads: 6.32.33
